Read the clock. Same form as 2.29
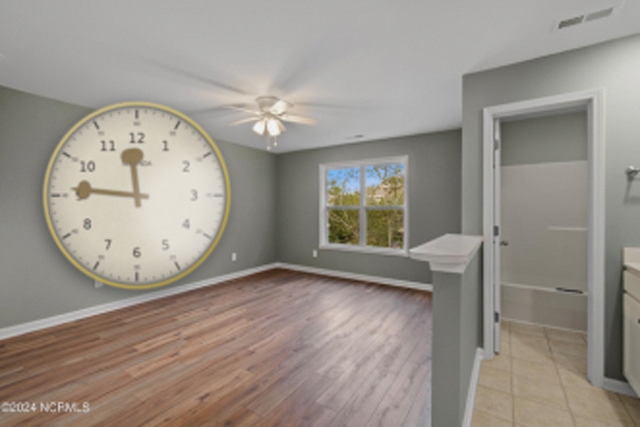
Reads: 11.46
